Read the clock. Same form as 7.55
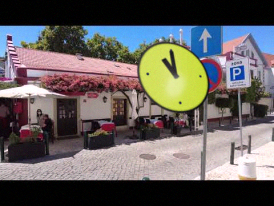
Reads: 11.00
